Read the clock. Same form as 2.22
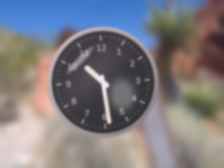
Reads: 10.29
